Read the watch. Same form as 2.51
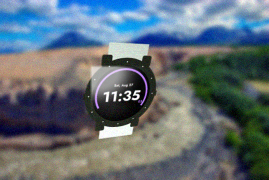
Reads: 11.35
